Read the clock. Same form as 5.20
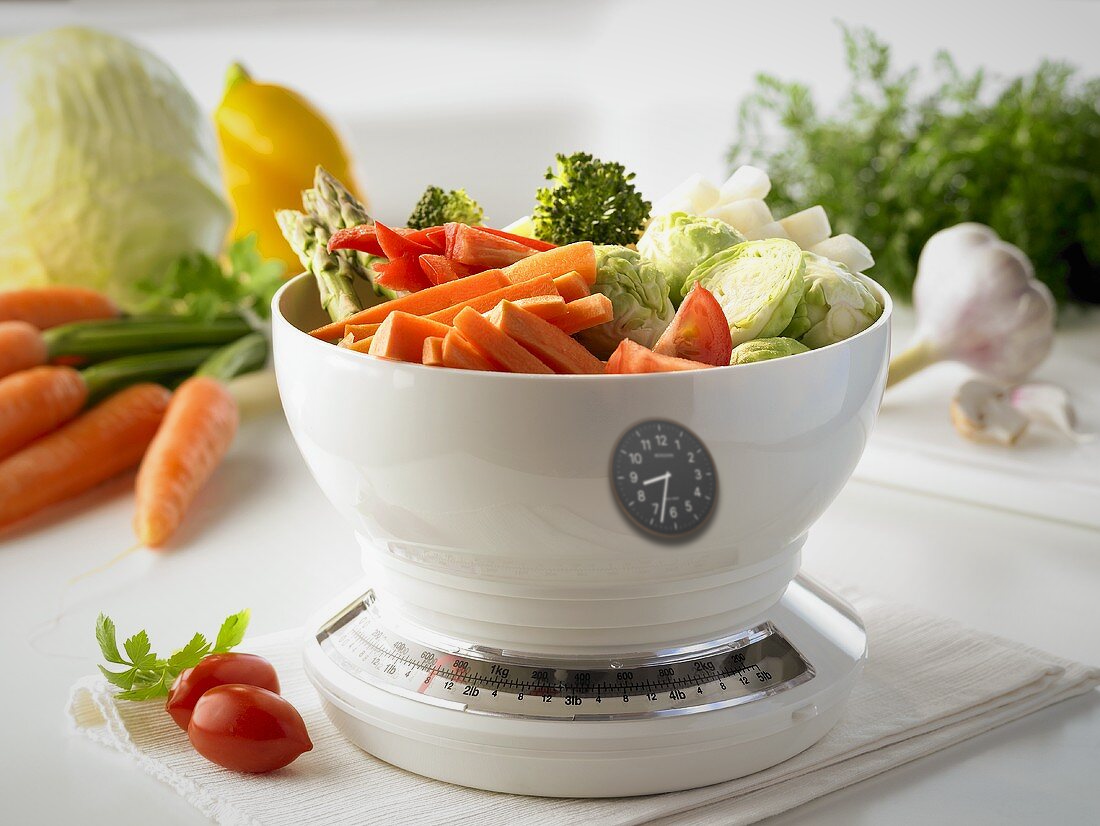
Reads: 8.33
